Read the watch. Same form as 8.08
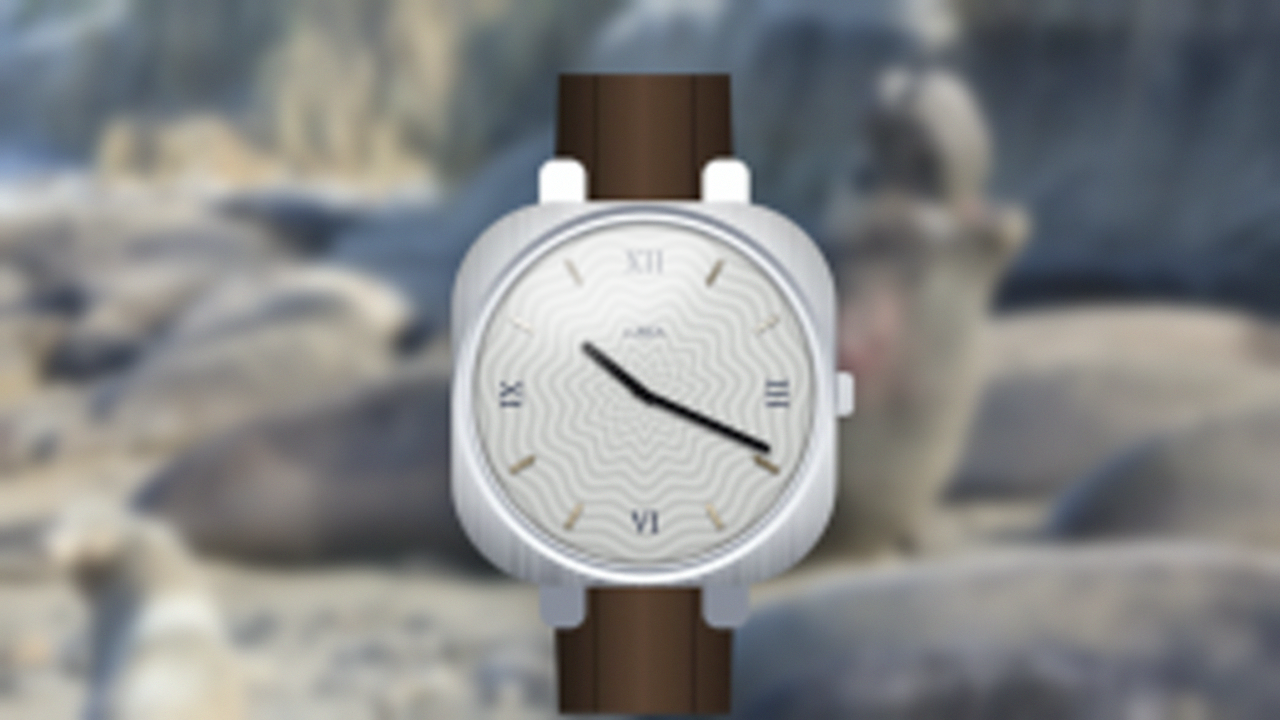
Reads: 10.19
